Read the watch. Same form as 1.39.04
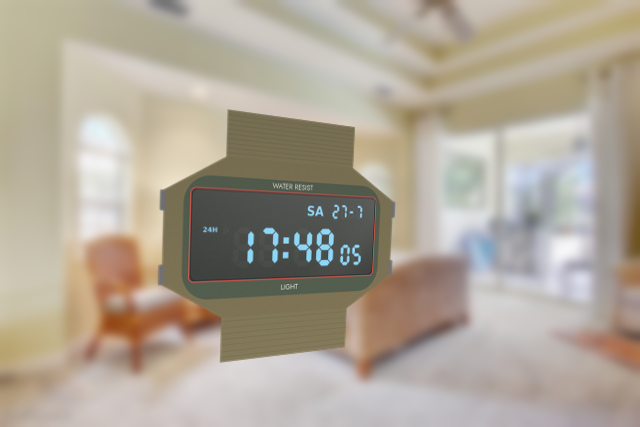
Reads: 17.48.05
